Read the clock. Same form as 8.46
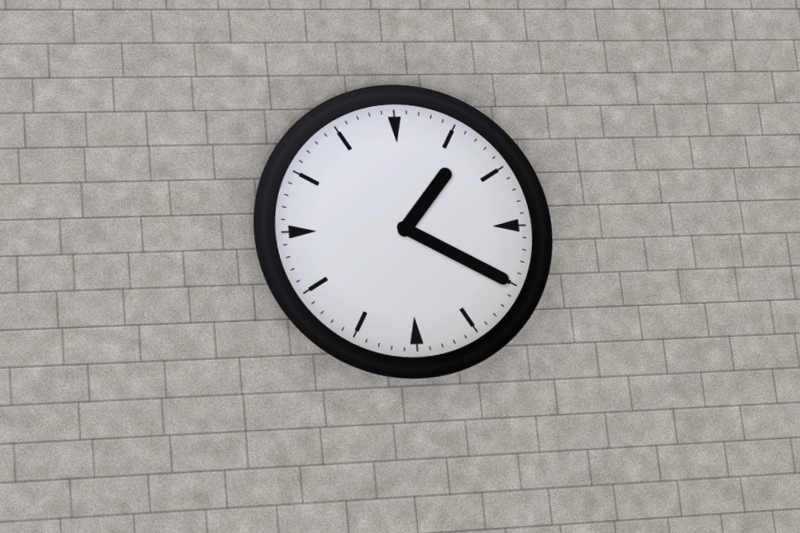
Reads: 1.20
